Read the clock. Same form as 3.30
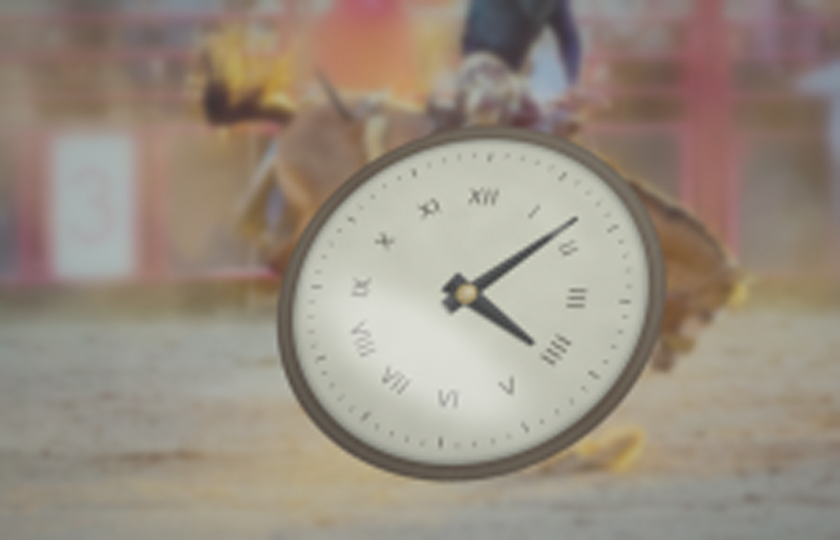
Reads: 4.08
